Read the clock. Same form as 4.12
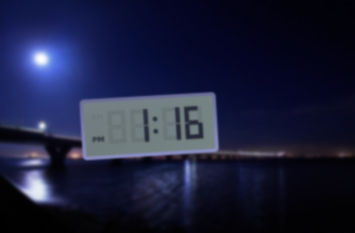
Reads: 1.16
